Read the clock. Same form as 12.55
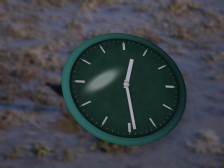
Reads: 12.29
